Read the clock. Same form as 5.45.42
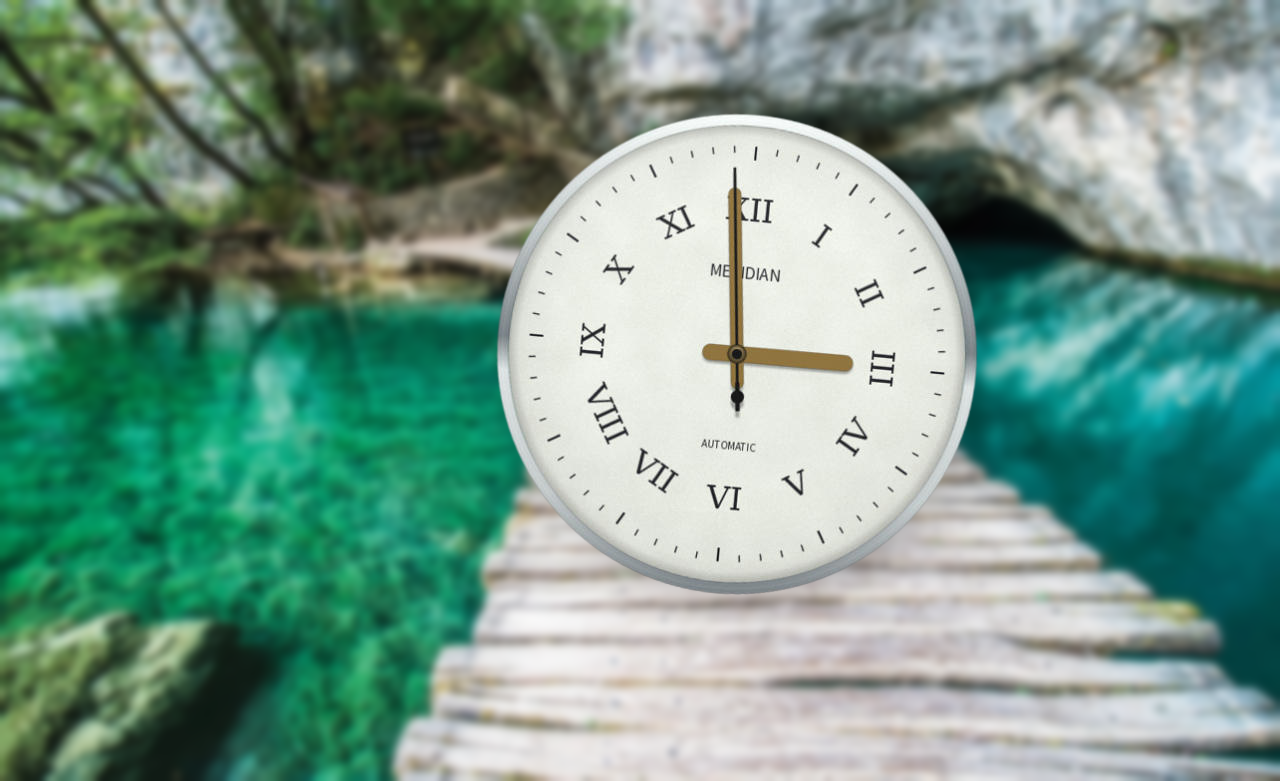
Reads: 2.58.59
